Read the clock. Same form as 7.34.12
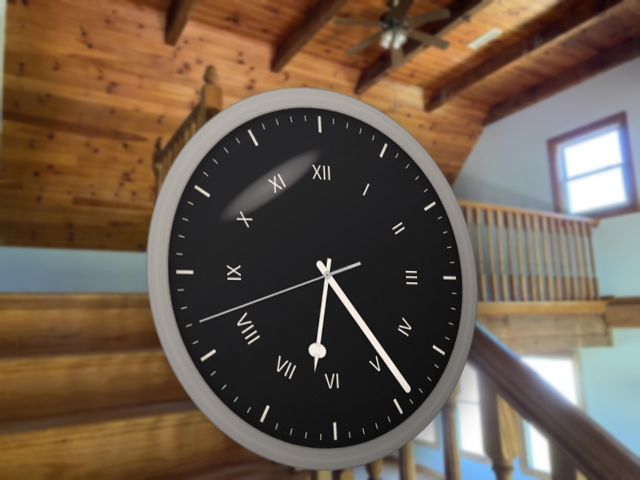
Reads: 6.23.42
